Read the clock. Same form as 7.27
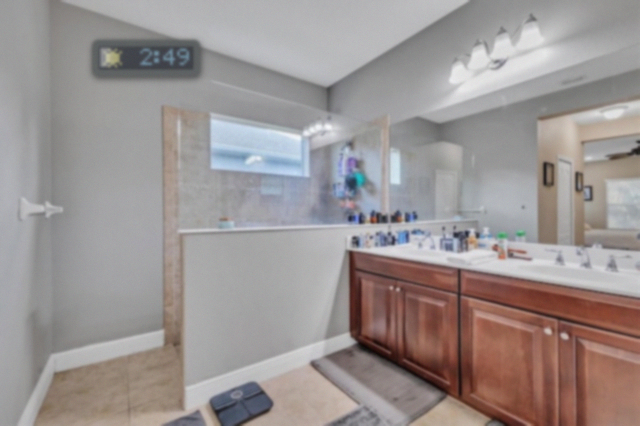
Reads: 2.49
